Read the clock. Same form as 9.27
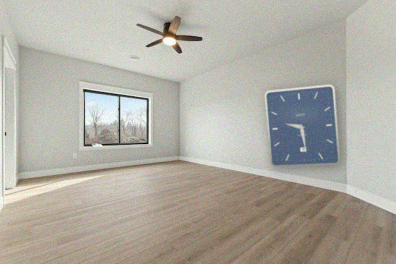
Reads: 9.29
